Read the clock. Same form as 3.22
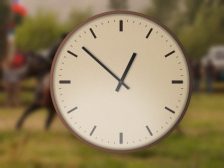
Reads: 12.52
